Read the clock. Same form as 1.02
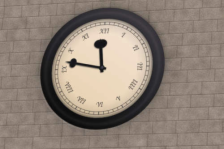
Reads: 11.47
